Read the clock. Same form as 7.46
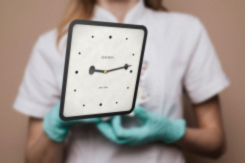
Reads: 9.13
